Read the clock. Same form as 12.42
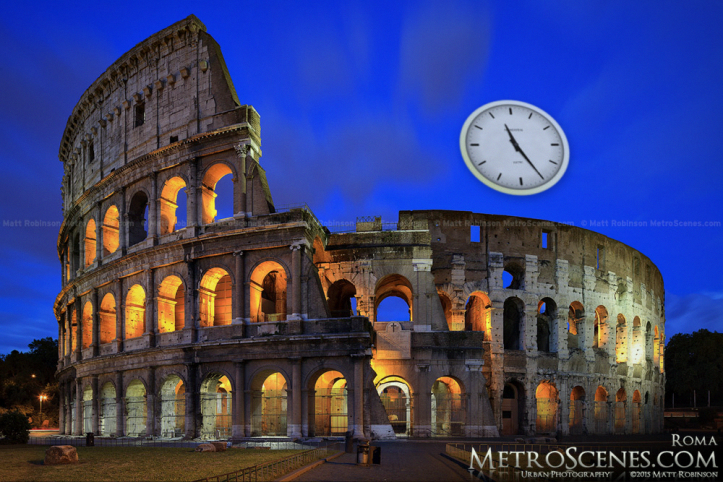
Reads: 11.25
